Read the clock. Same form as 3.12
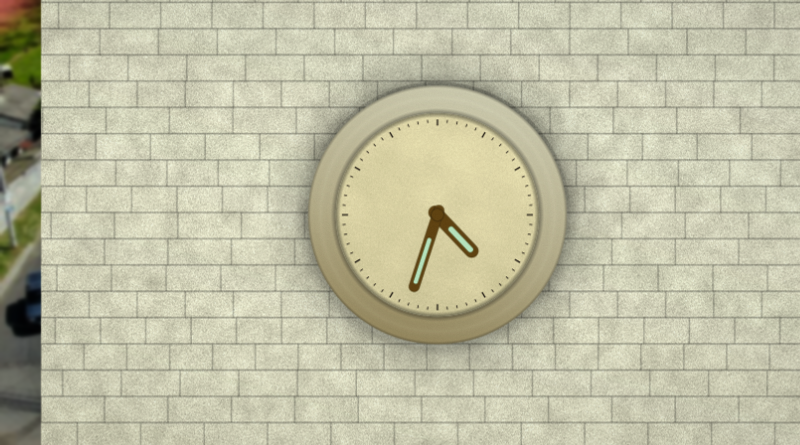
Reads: 4.33
